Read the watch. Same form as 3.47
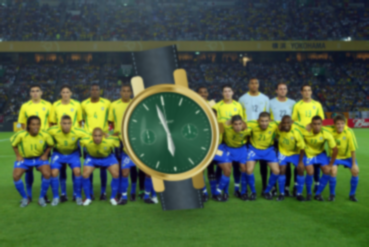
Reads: 5.58
